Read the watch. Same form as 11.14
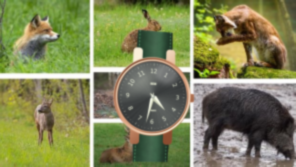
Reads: 4.32
